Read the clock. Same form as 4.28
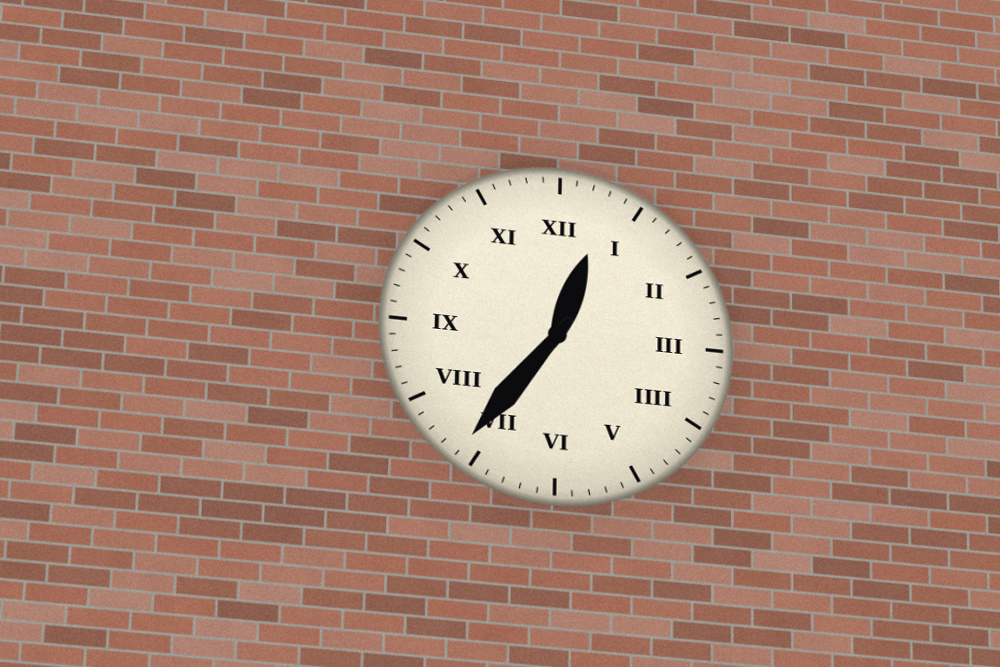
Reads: 12.36
